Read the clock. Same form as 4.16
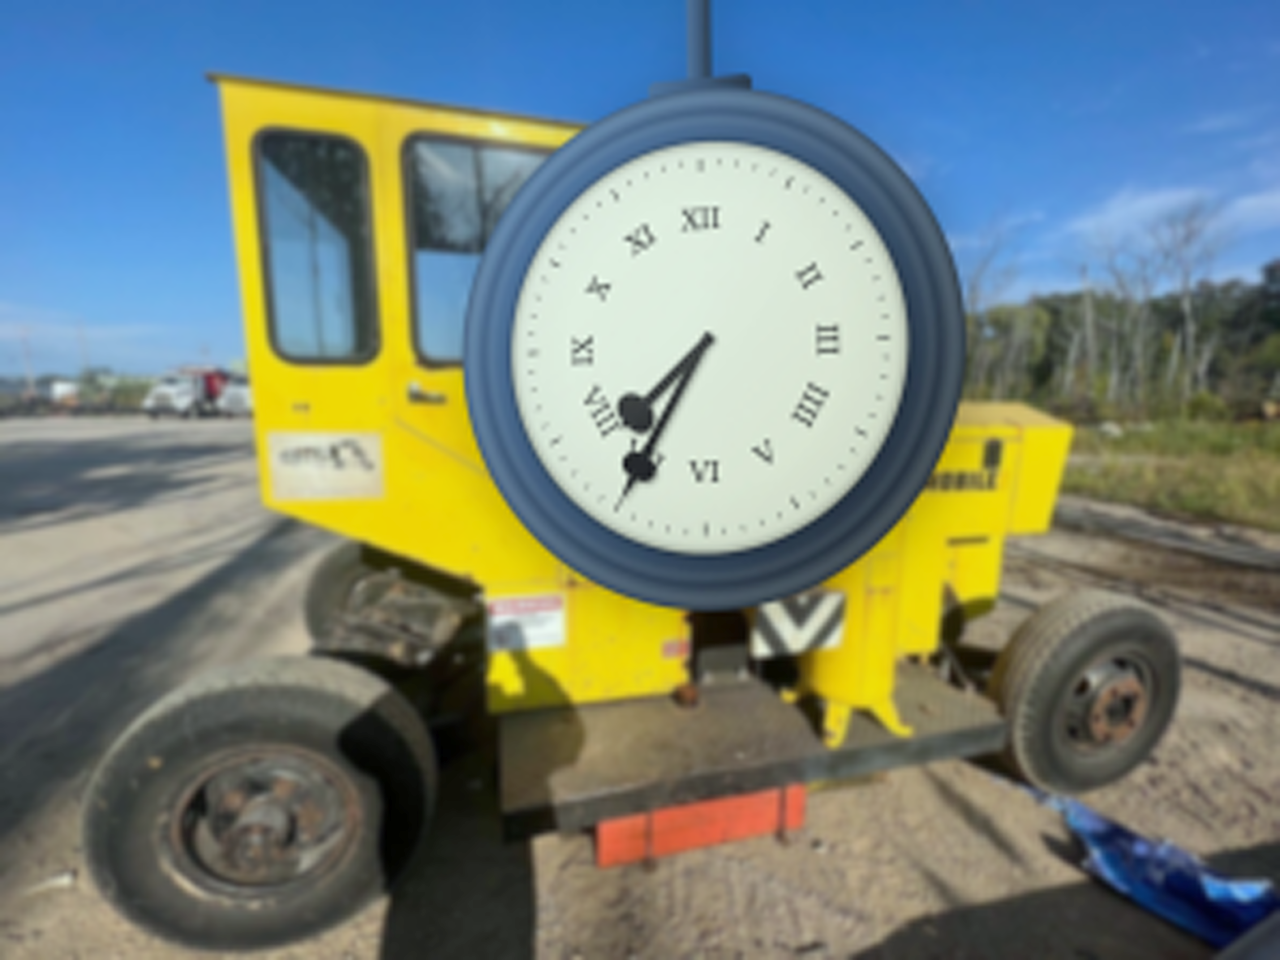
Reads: 7.35
